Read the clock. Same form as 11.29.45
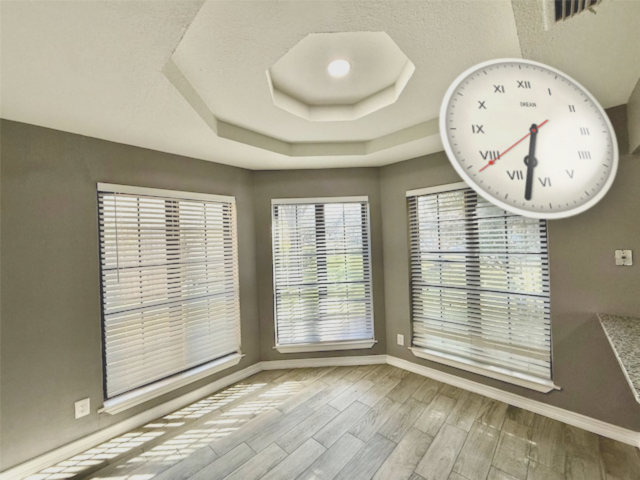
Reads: 6.32.39
